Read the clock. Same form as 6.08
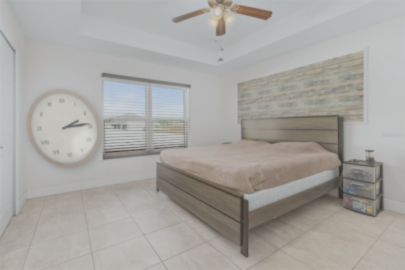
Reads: 2.14
